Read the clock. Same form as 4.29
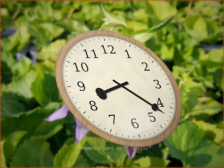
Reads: 8.22
